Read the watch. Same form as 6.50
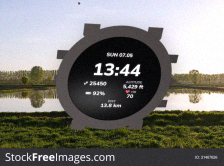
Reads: 13.44
